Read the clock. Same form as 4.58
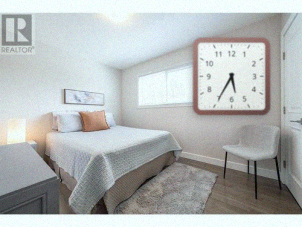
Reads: 5.35
